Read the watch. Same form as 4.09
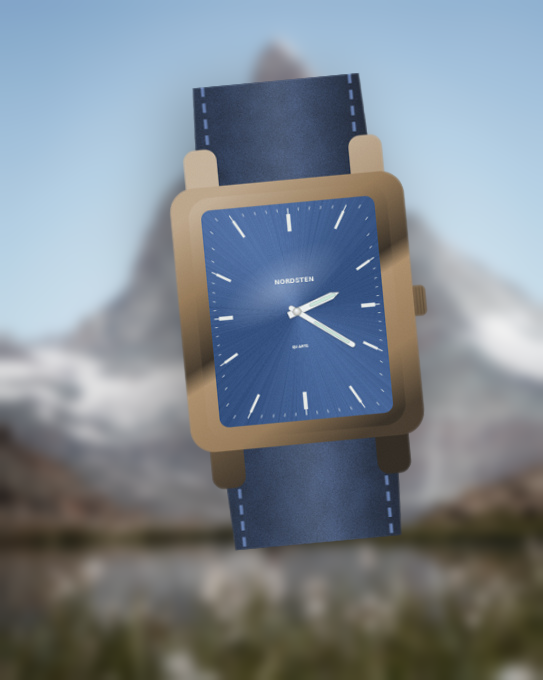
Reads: 2.21
